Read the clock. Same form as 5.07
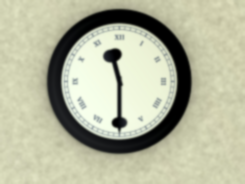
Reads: 11.30
